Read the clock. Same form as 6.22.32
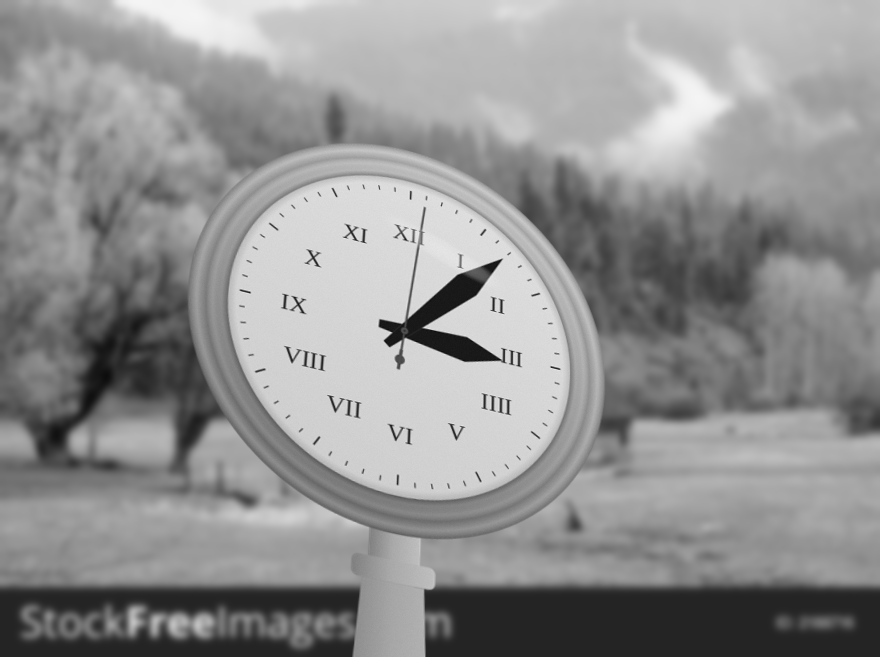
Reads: 3.07.01
